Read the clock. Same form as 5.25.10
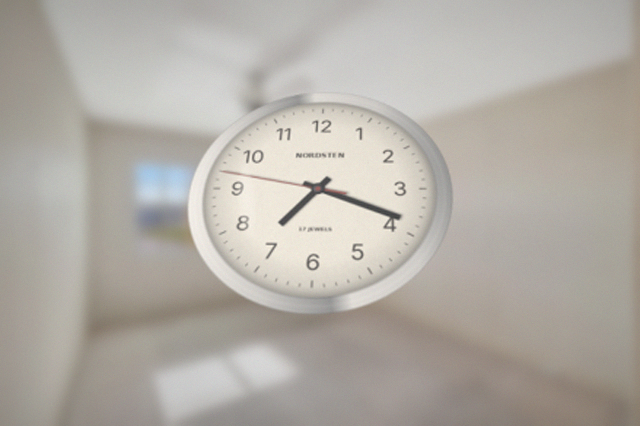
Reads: 7.18.47
